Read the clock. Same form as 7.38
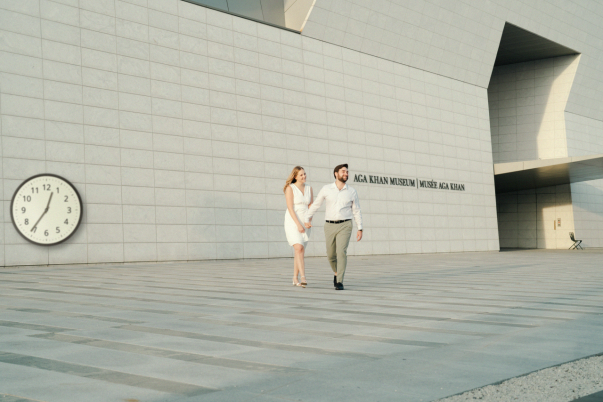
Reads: 12.36
